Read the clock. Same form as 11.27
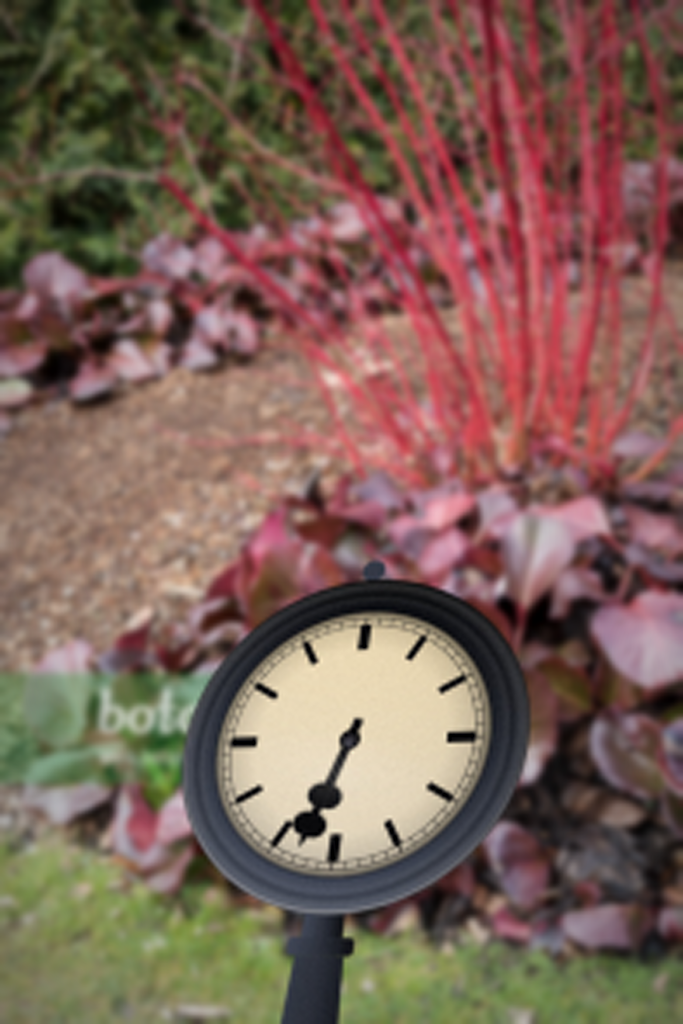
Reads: 6.33
